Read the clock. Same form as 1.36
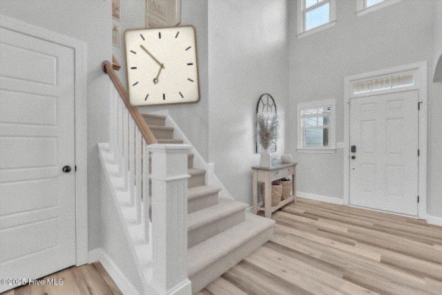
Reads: 6.53
